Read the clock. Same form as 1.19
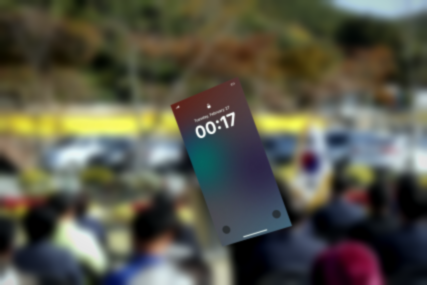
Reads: 0.17
